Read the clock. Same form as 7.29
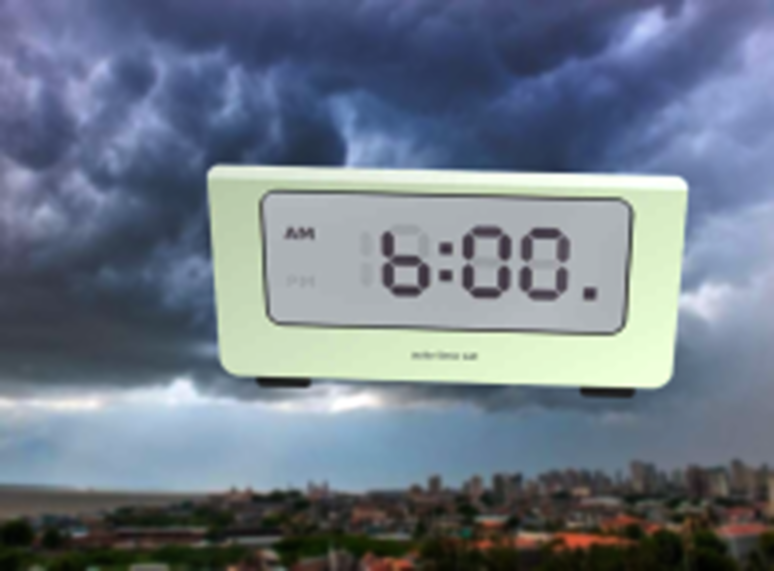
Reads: 6.00
